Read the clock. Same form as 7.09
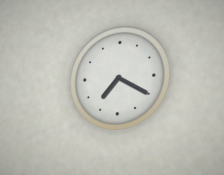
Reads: 7.20
